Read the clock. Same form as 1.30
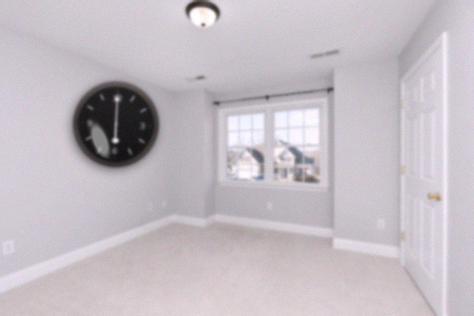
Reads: 6.00
